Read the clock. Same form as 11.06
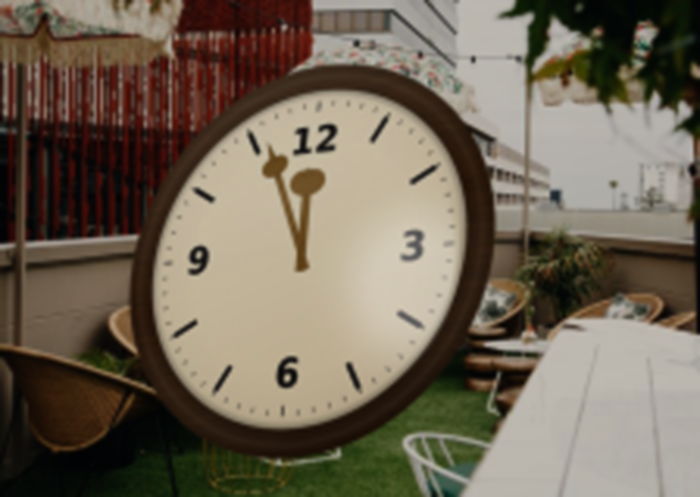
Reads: 11.56
